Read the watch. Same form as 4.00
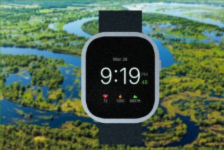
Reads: 9.19
